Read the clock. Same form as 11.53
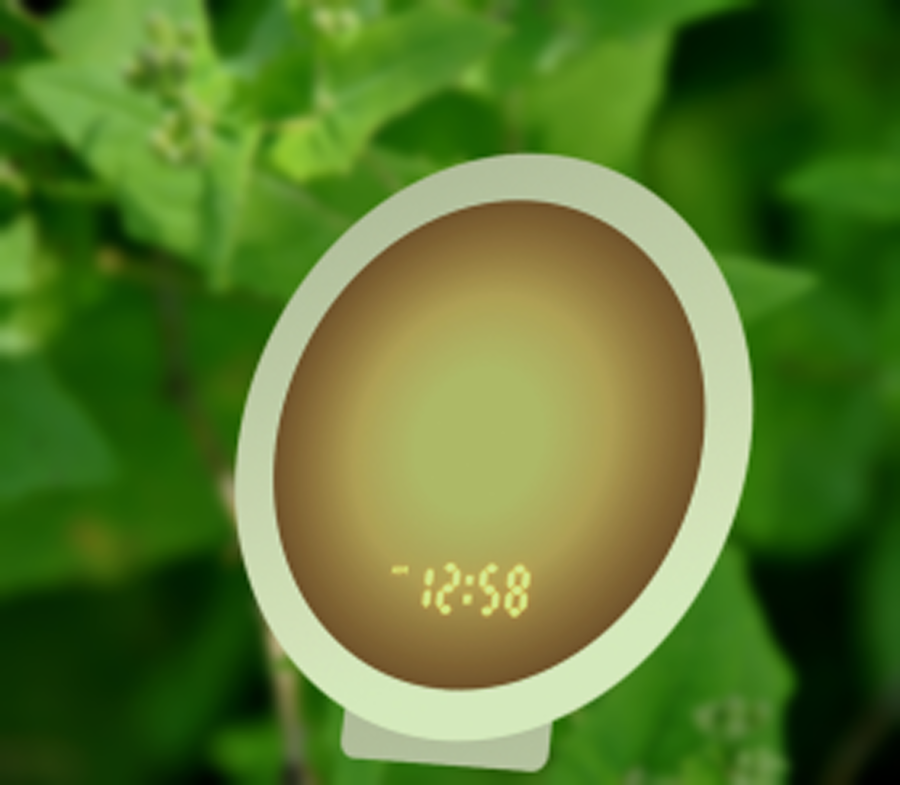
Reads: 12.58
